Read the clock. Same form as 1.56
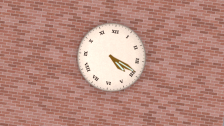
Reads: 4.19
